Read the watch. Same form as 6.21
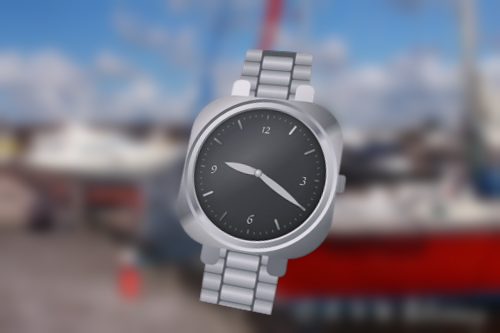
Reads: 9.20
